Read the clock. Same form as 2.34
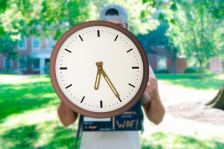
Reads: 6.25
